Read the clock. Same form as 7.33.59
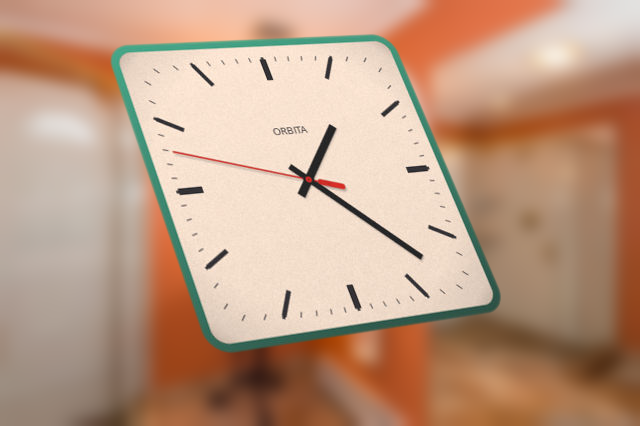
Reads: 1.22.48
